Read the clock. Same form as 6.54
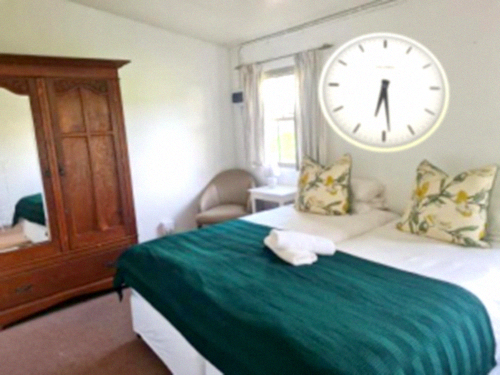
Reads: 6.29
